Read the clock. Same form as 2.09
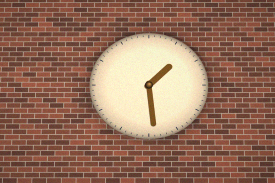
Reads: 1.29
